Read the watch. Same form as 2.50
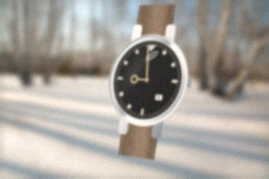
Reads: 8.59
